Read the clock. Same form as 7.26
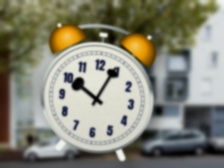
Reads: 10.04
